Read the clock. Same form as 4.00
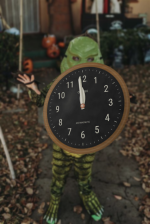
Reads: 11.59
